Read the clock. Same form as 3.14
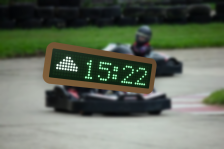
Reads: 15.22
